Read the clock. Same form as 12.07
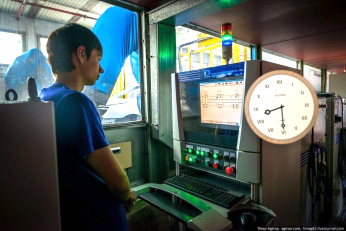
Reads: 8.30
